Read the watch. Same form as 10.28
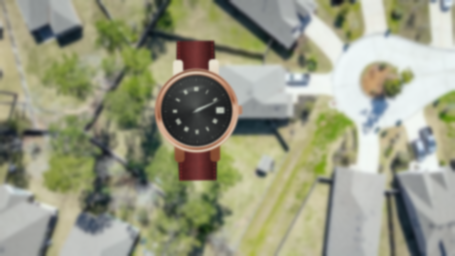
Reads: 2.11
